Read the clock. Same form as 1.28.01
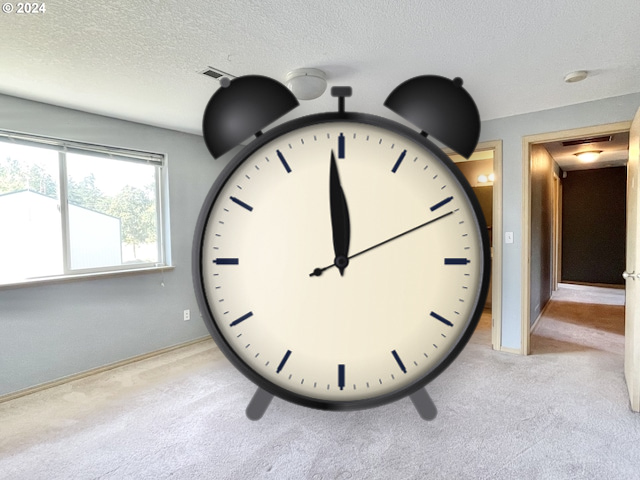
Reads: 11.59.11
